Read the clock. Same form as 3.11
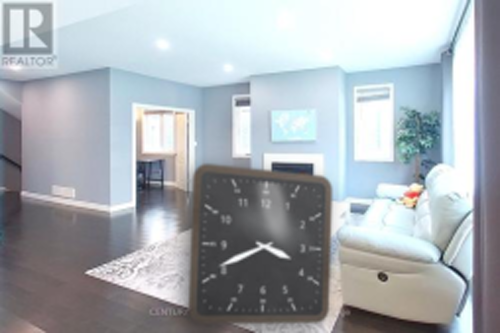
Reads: 3.41
